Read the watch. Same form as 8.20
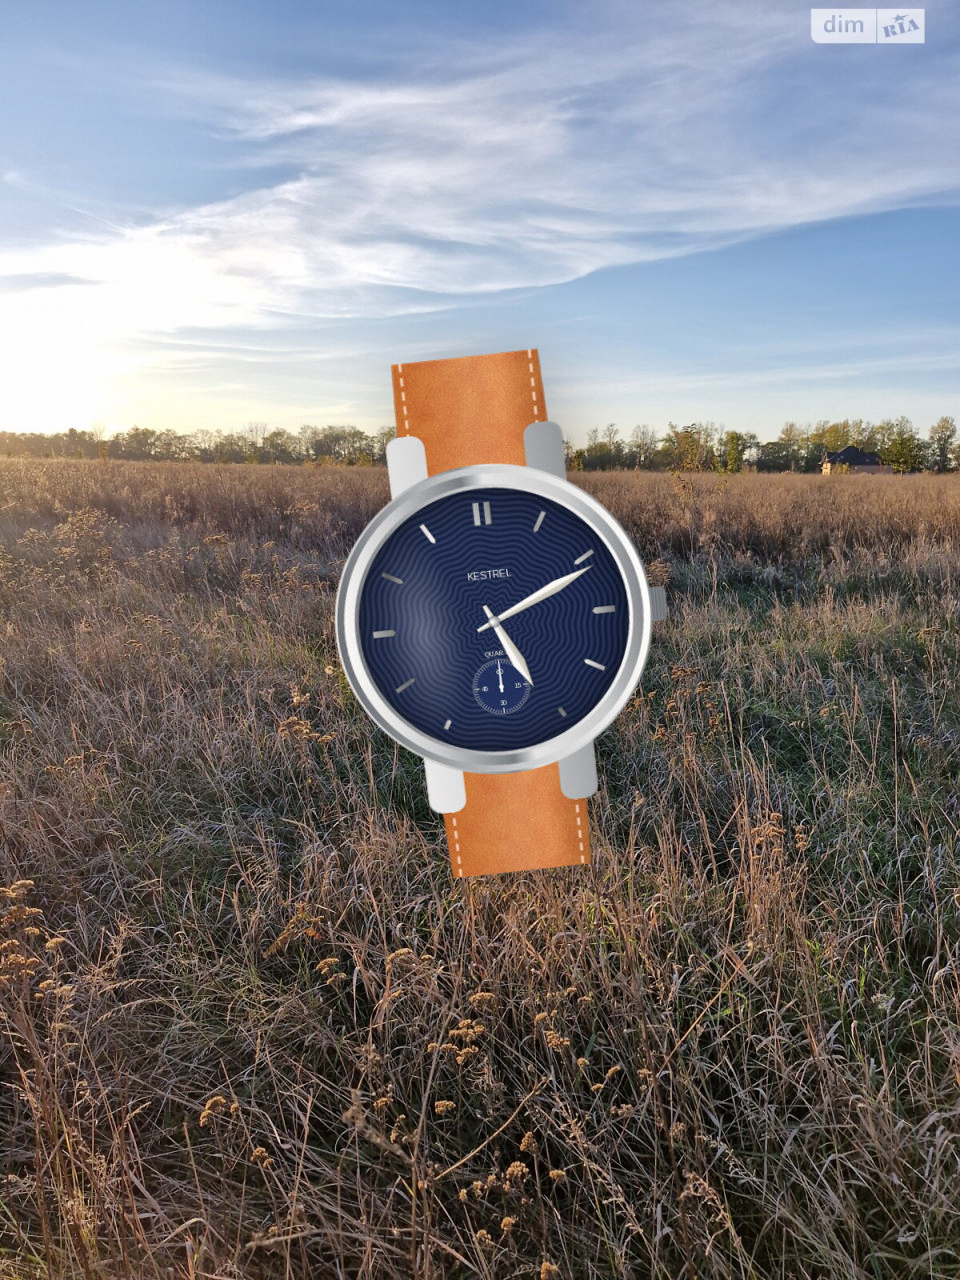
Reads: 5.11
